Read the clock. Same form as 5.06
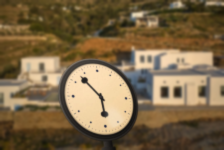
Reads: 5.53
